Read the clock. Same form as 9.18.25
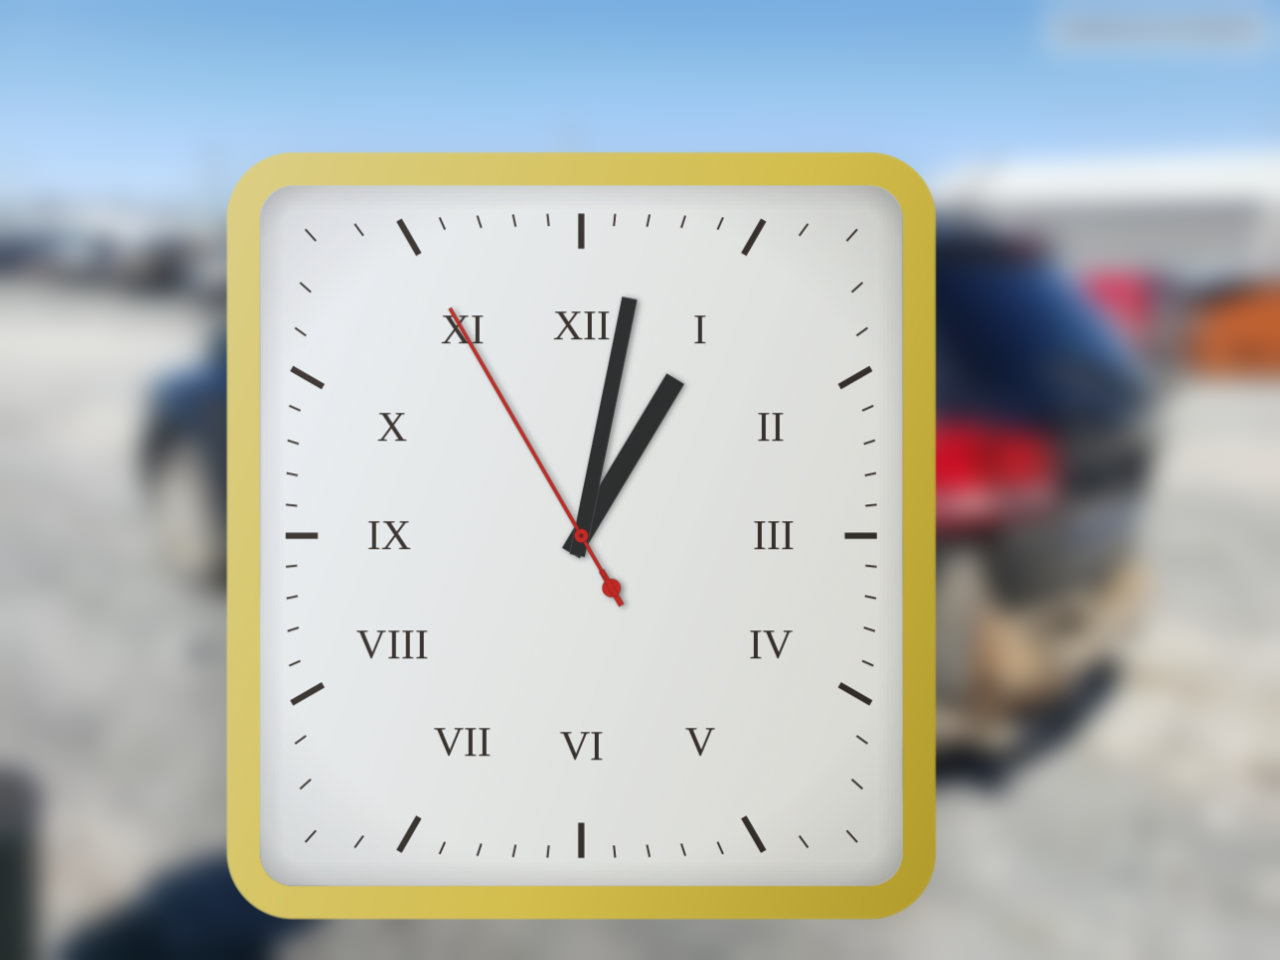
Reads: 1.01.55
